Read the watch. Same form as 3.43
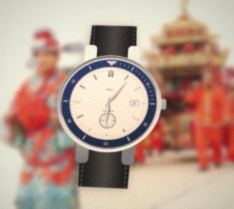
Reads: 6.06
